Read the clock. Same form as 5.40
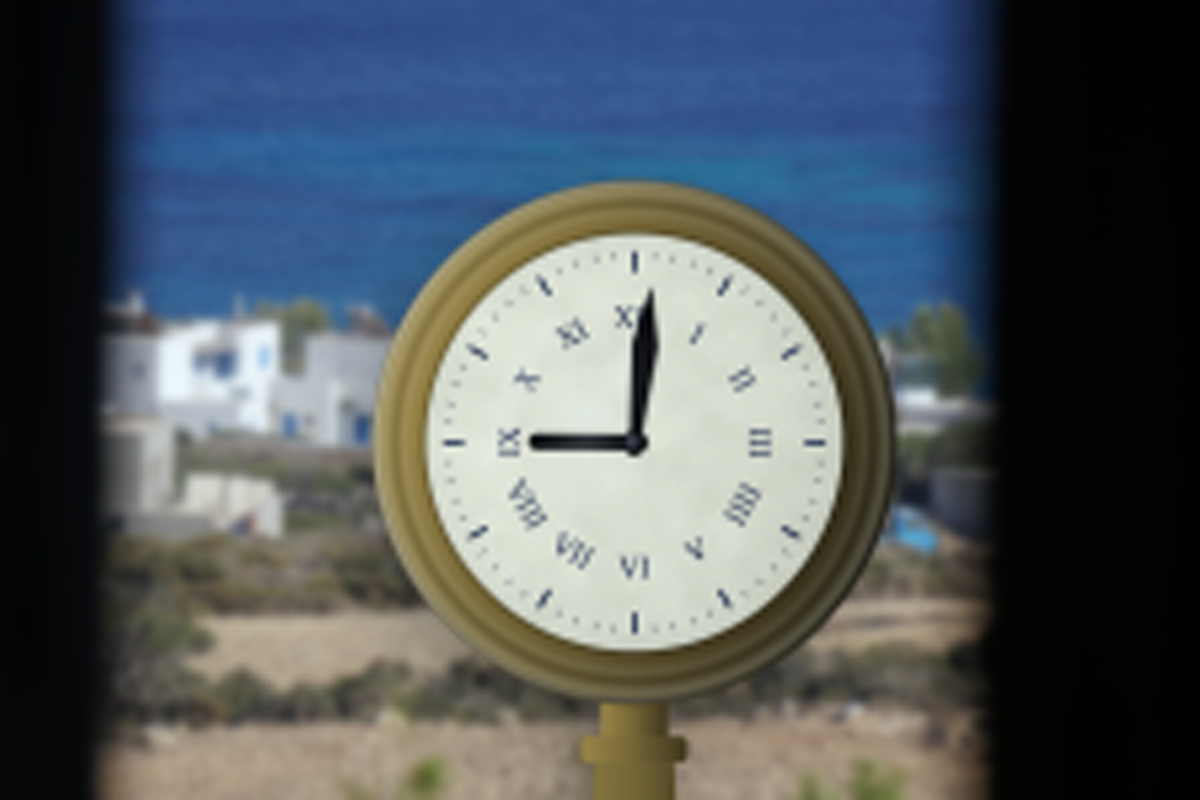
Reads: 9.01
